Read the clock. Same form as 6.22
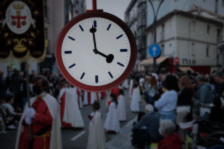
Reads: 3.59
